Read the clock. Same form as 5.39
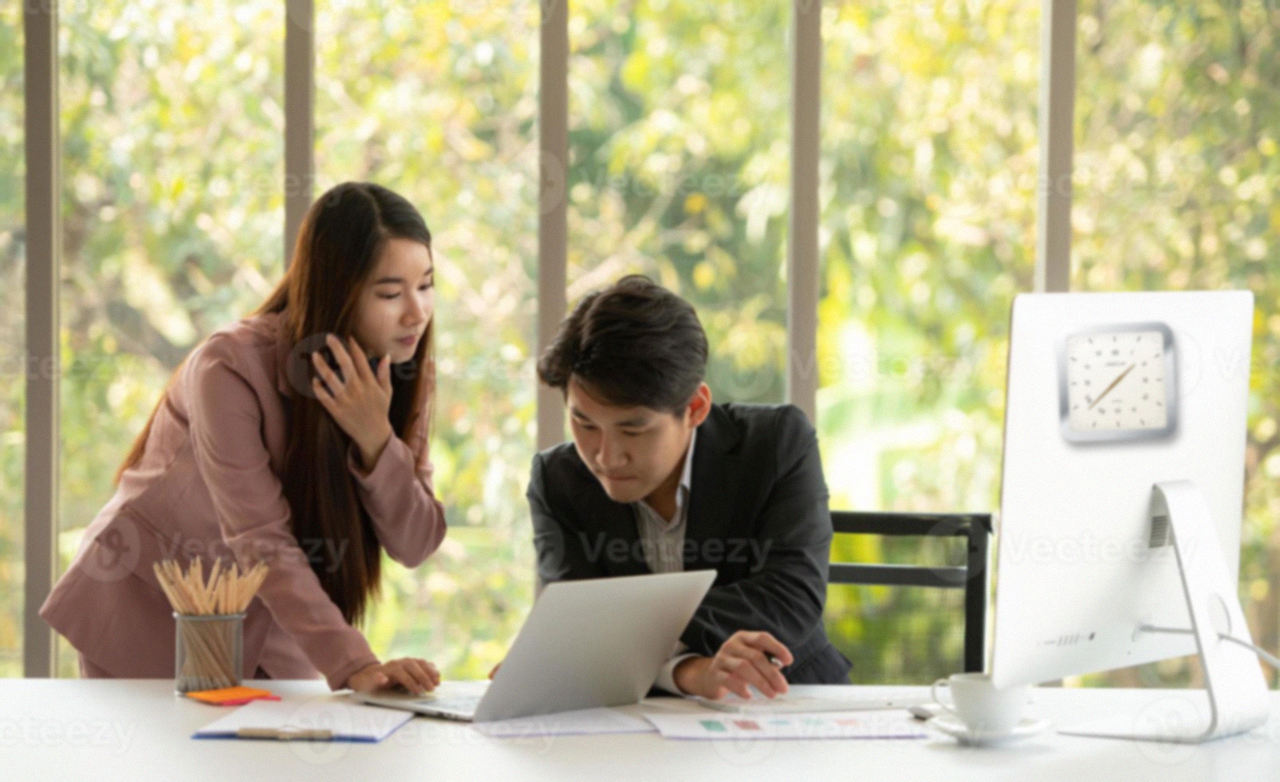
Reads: 1.38
